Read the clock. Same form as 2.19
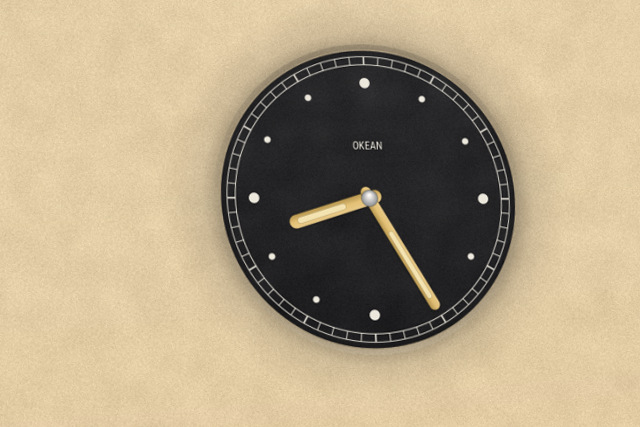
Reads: 8.25
